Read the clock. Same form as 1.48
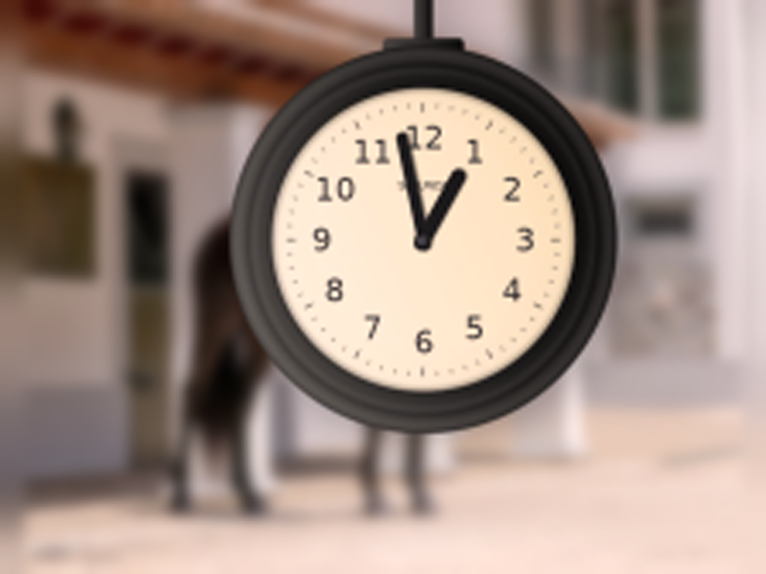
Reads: 12.58
